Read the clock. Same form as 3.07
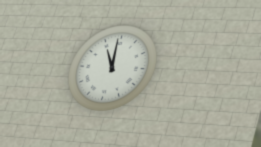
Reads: 10.59
